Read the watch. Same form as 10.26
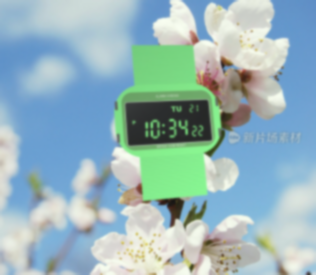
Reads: 10.34
